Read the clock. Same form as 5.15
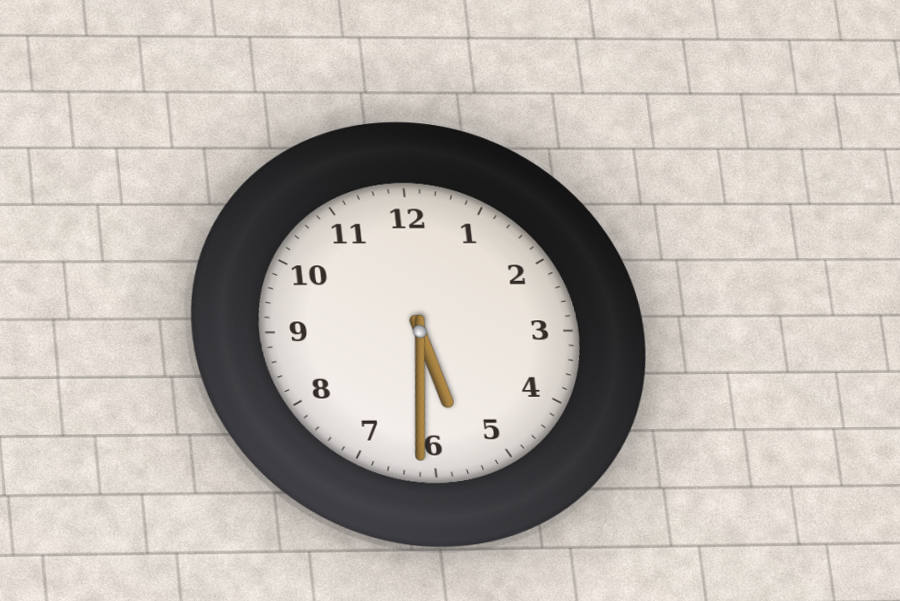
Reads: 5.31
